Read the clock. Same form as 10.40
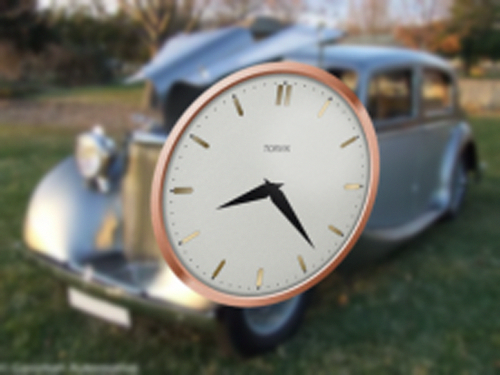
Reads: 8.23
